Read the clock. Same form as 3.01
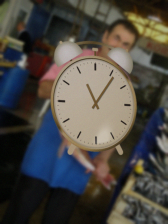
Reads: 11.06
